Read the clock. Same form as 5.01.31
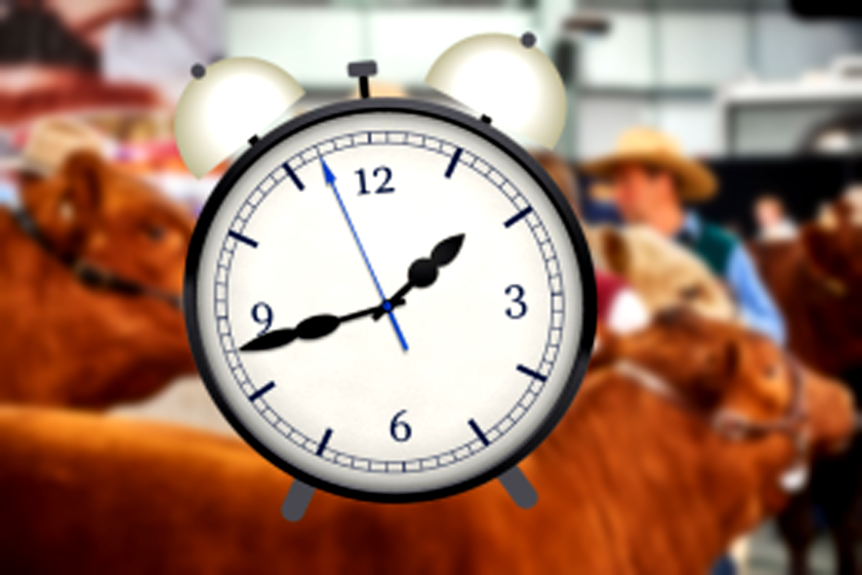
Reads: 1.42.57
